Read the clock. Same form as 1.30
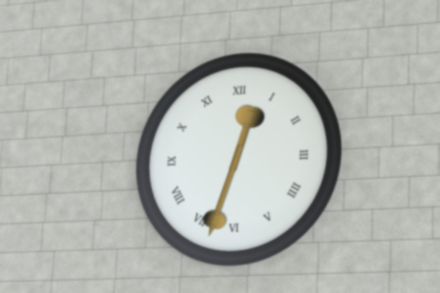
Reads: 12.33
